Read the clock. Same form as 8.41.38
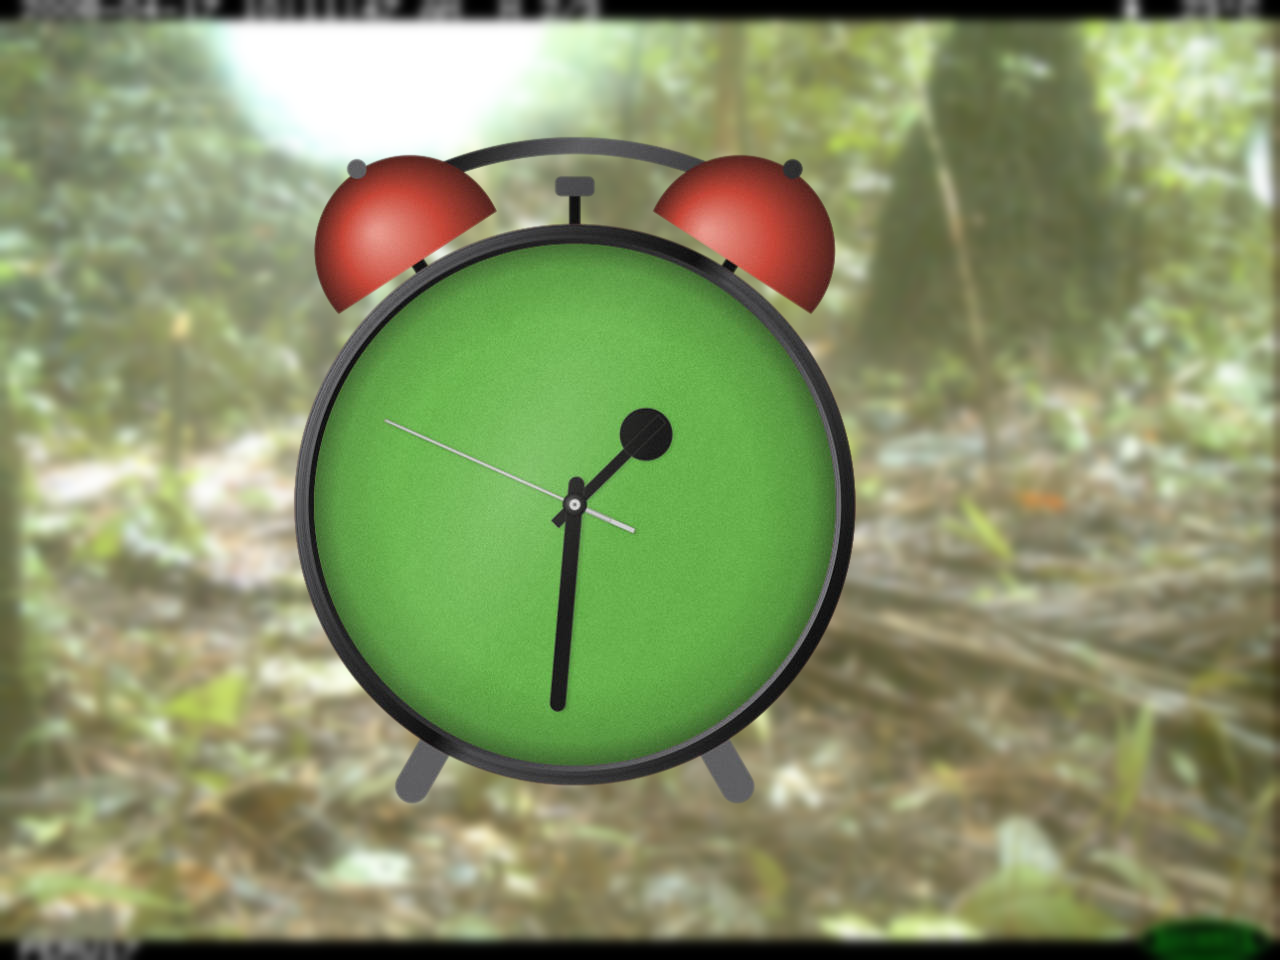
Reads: 1.30.49
